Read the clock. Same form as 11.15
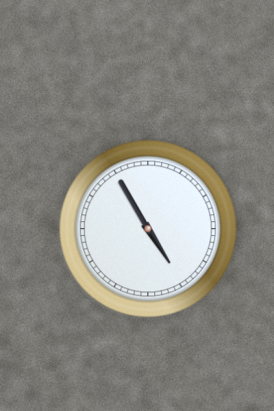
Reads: 4.55
